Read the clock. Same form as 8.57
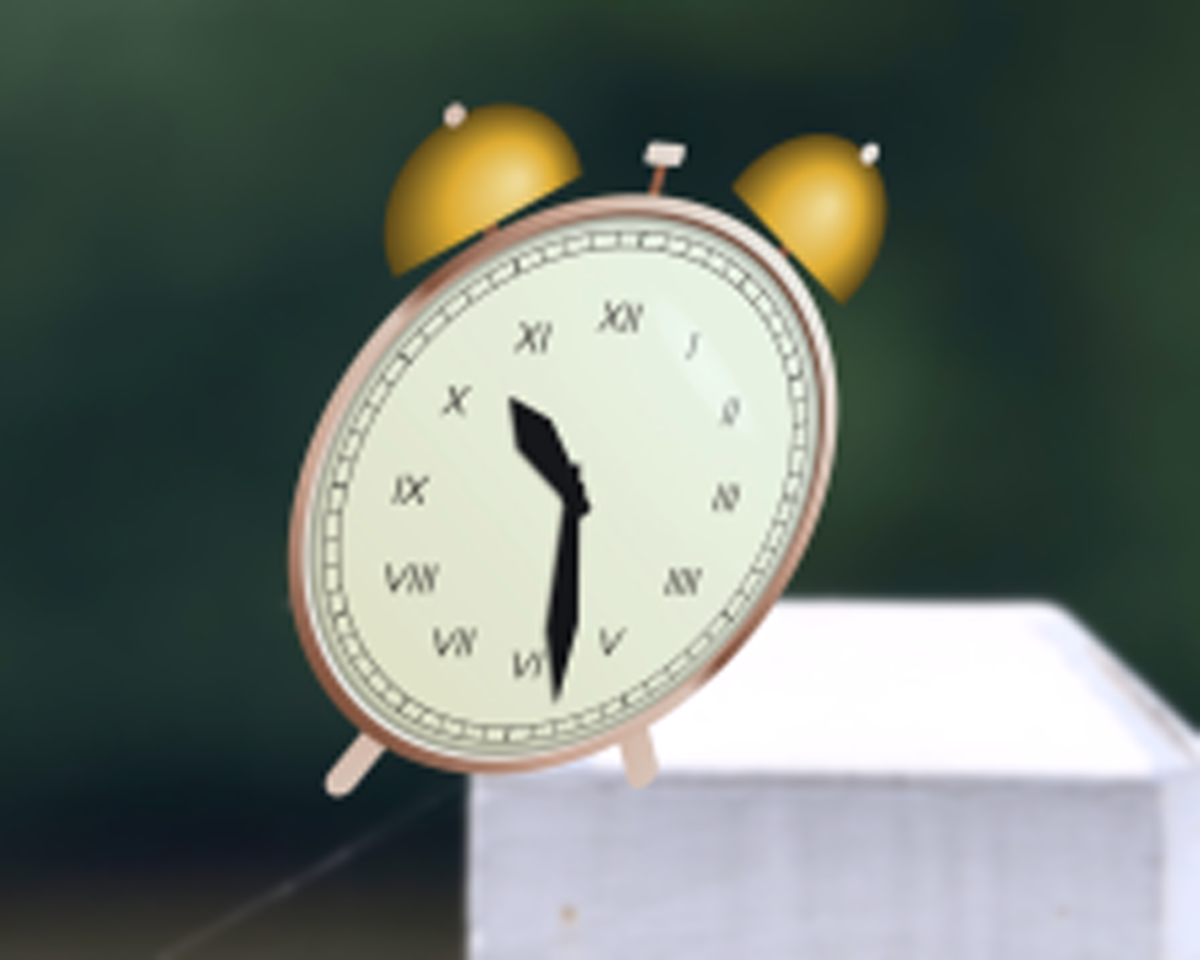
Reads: 10.28
